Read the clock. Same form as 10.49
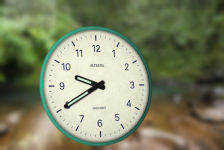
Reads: 9.40
